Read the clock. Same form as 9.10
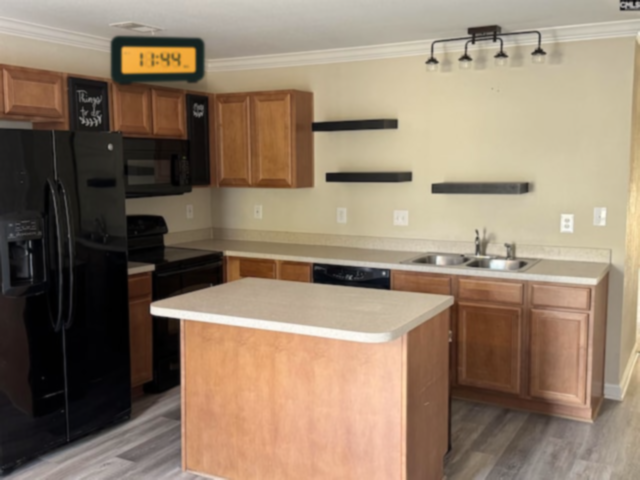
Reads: 11.44
